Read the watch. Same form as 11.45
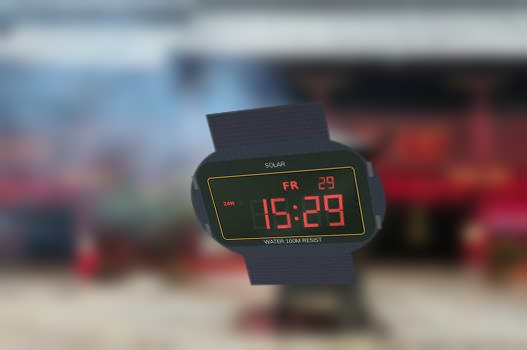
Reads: 15.29
